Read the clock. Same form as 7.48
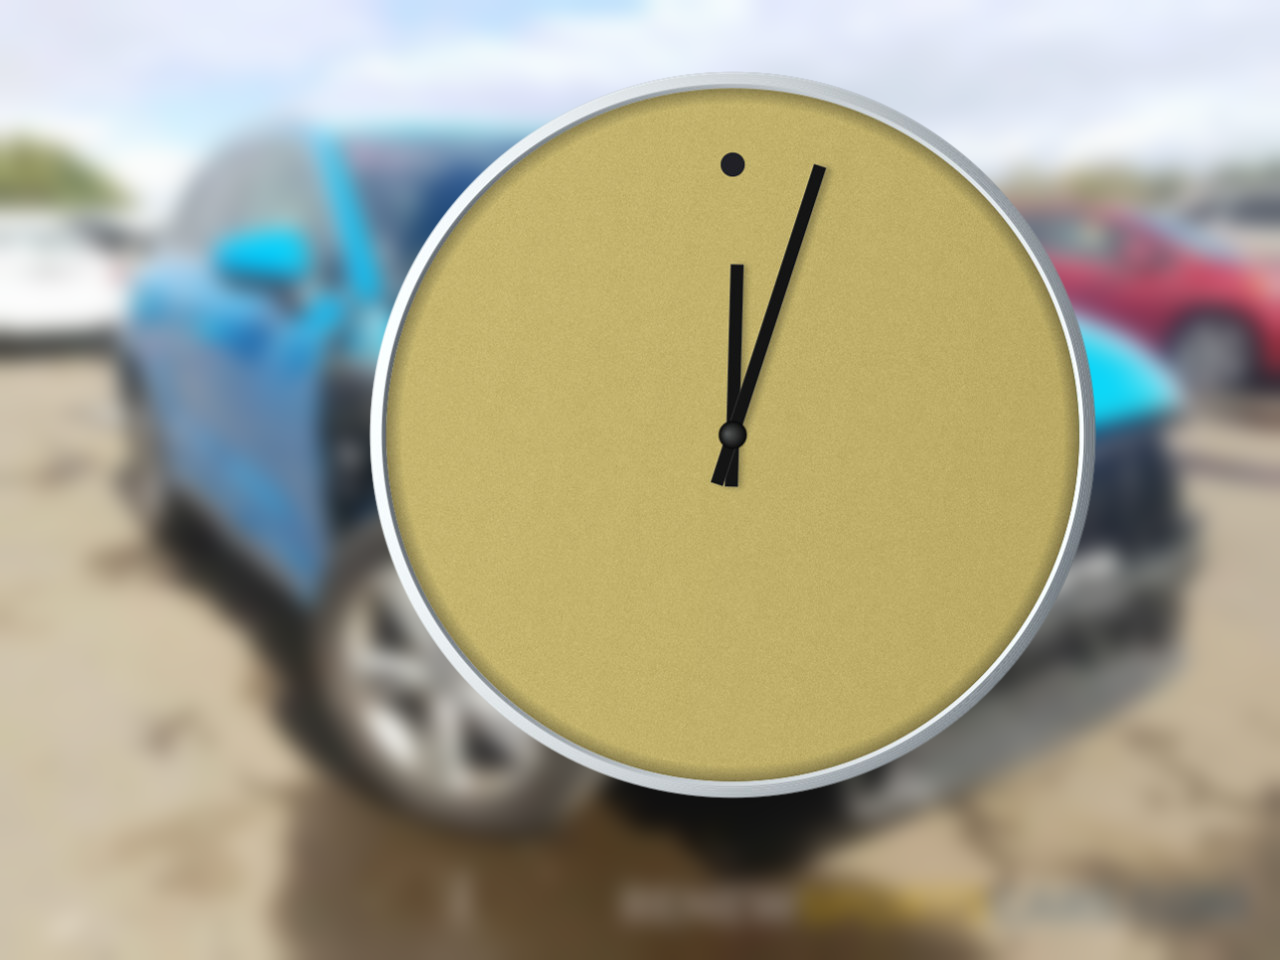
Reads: 12.03
